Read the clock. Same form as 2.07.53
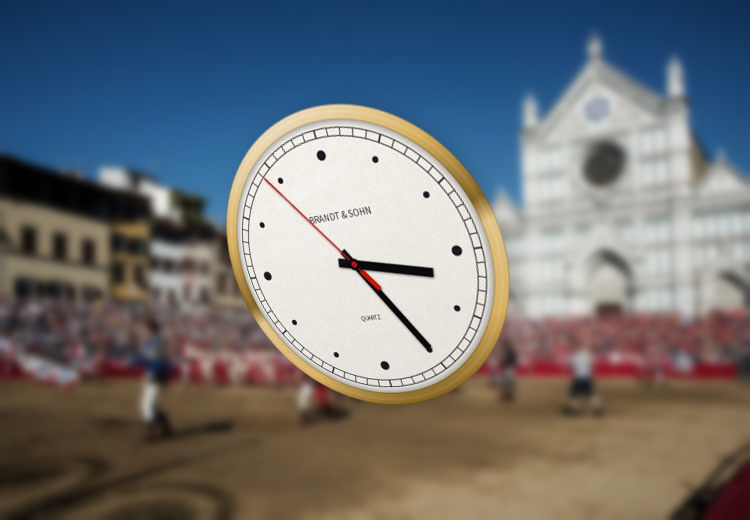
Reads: 3.24.54
